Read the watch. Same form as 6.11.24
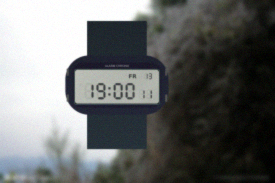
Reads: 19.00.11
